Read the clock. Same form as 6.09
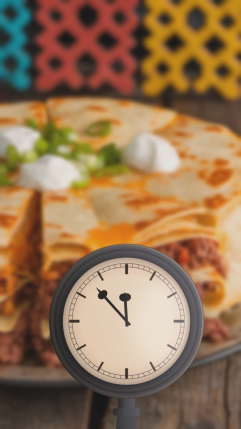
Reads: 11.53
